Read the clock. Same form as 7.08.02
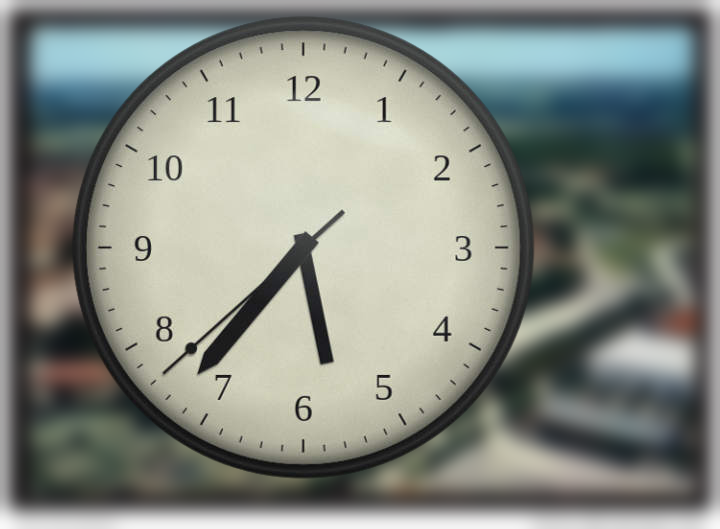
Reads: 5.36.38
